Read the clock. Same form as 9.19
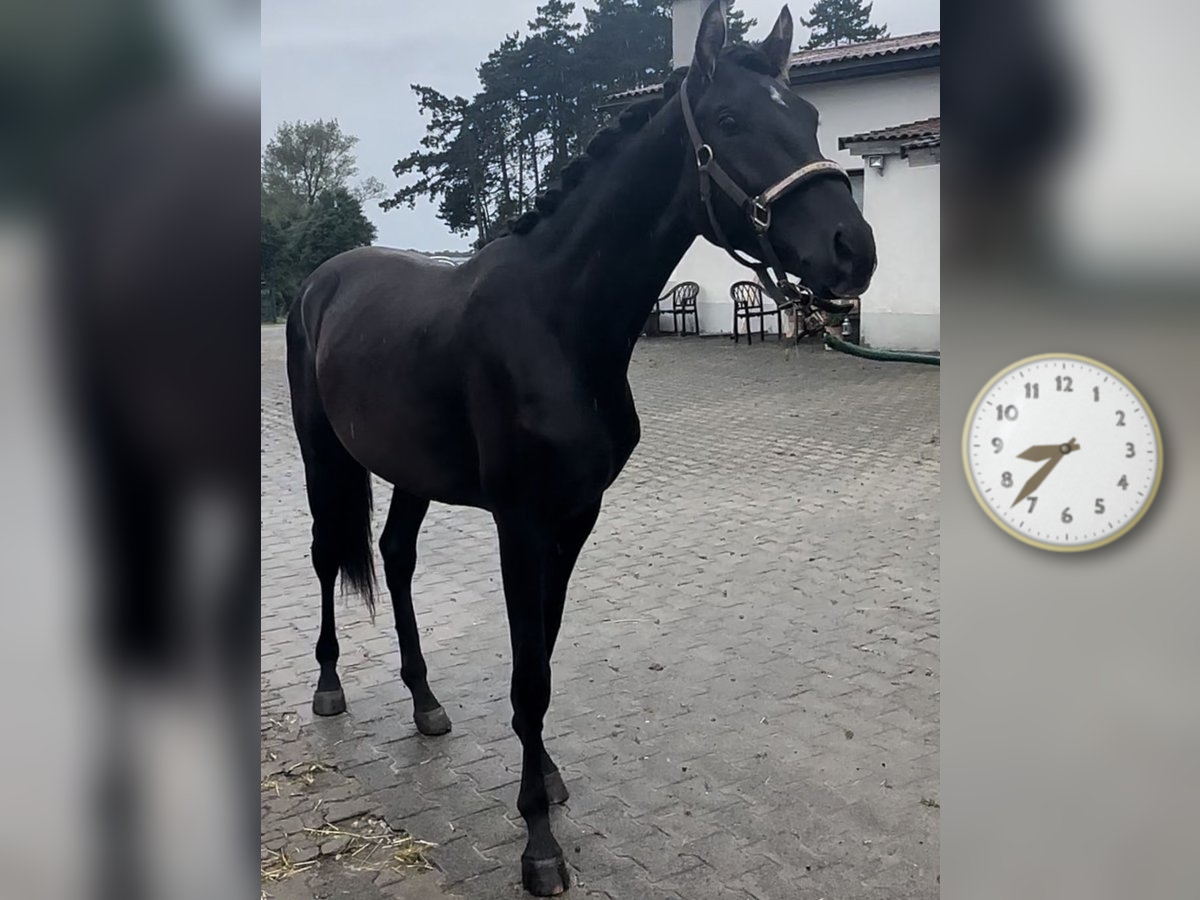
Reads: 8.37
